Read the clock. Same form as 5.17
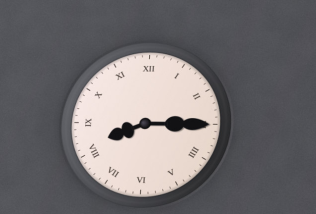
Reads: 8.15
